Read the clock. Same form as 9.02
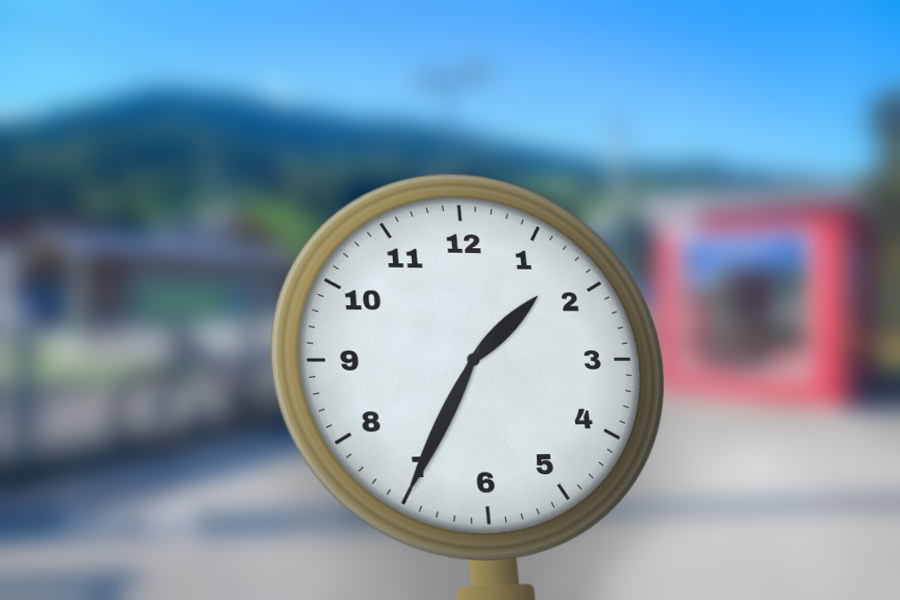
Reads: 1.35
